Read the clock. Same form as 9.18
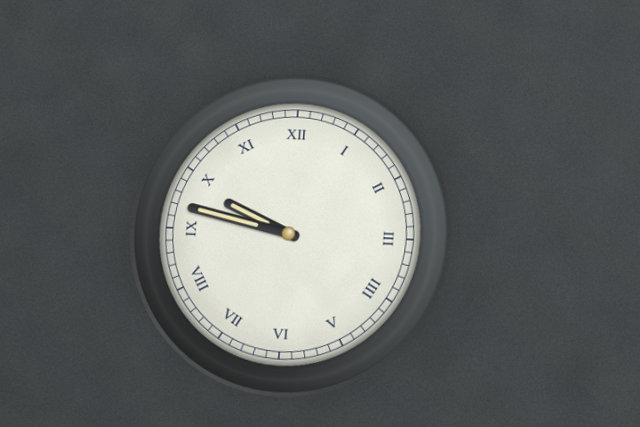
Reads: 9.47
